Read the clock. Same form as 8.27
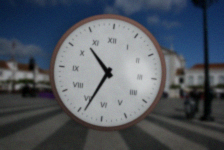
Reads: 10.34
